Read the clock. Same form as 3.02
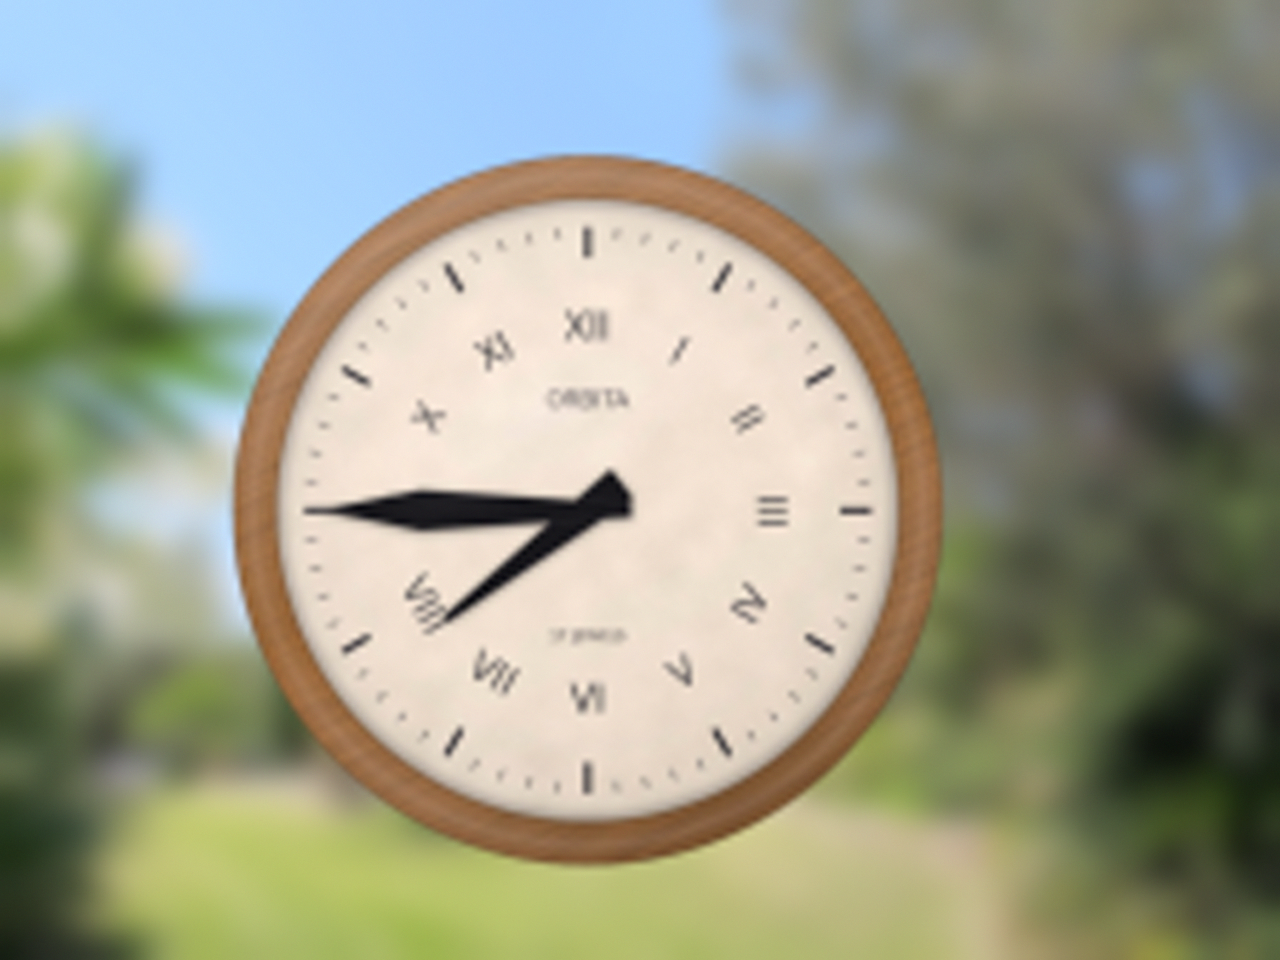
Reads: 7.45
